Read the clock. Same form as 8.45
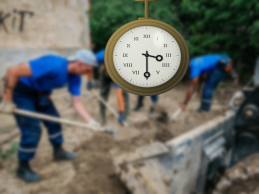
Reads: 3.30
